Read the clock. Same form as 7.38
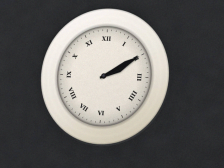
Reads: 2.10
